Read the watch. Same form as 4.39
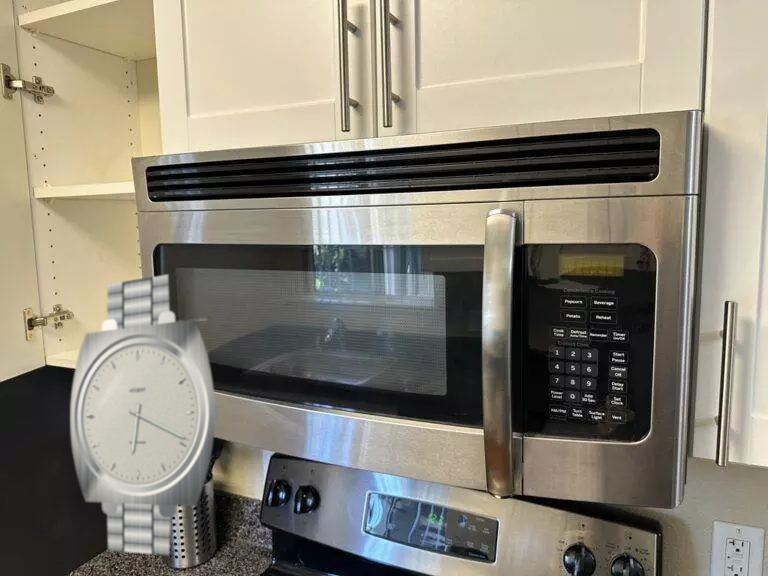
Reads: 6.19
